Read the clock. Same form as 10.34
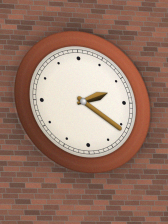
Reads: 2.21
